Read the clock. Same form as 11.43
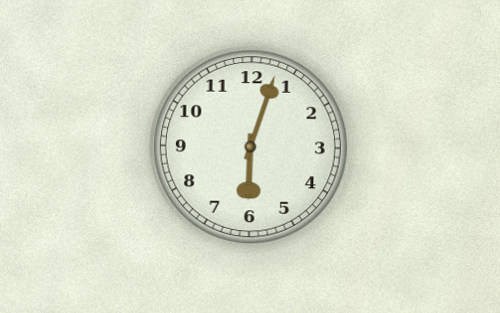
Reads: 6.03
